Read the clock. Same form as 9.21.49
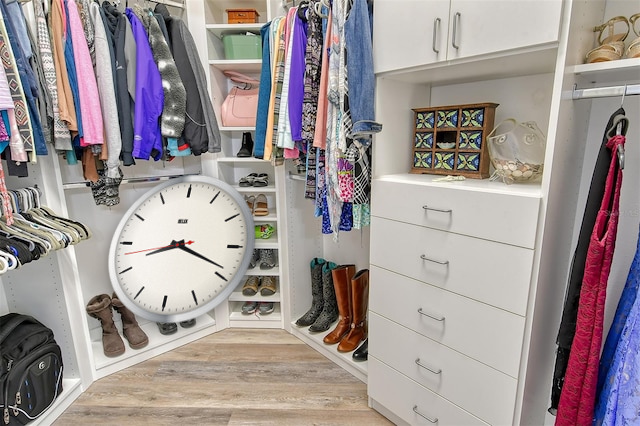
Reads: 8.18.43
